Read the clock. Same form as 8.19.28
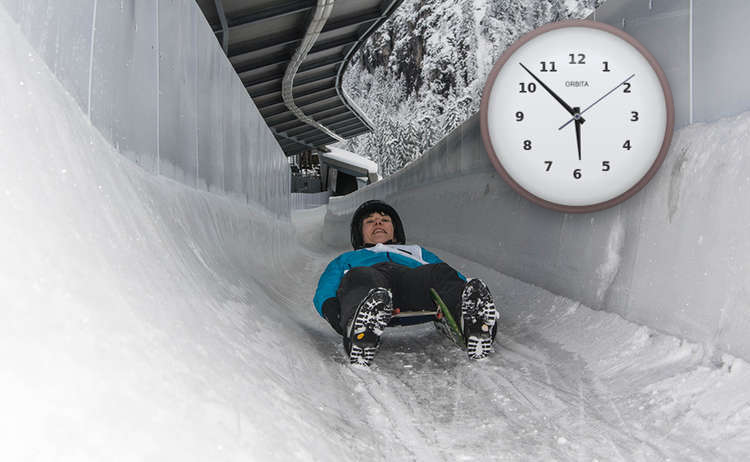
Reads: 5.52.09
